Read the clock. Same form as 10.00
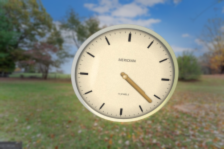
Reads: 4.22
